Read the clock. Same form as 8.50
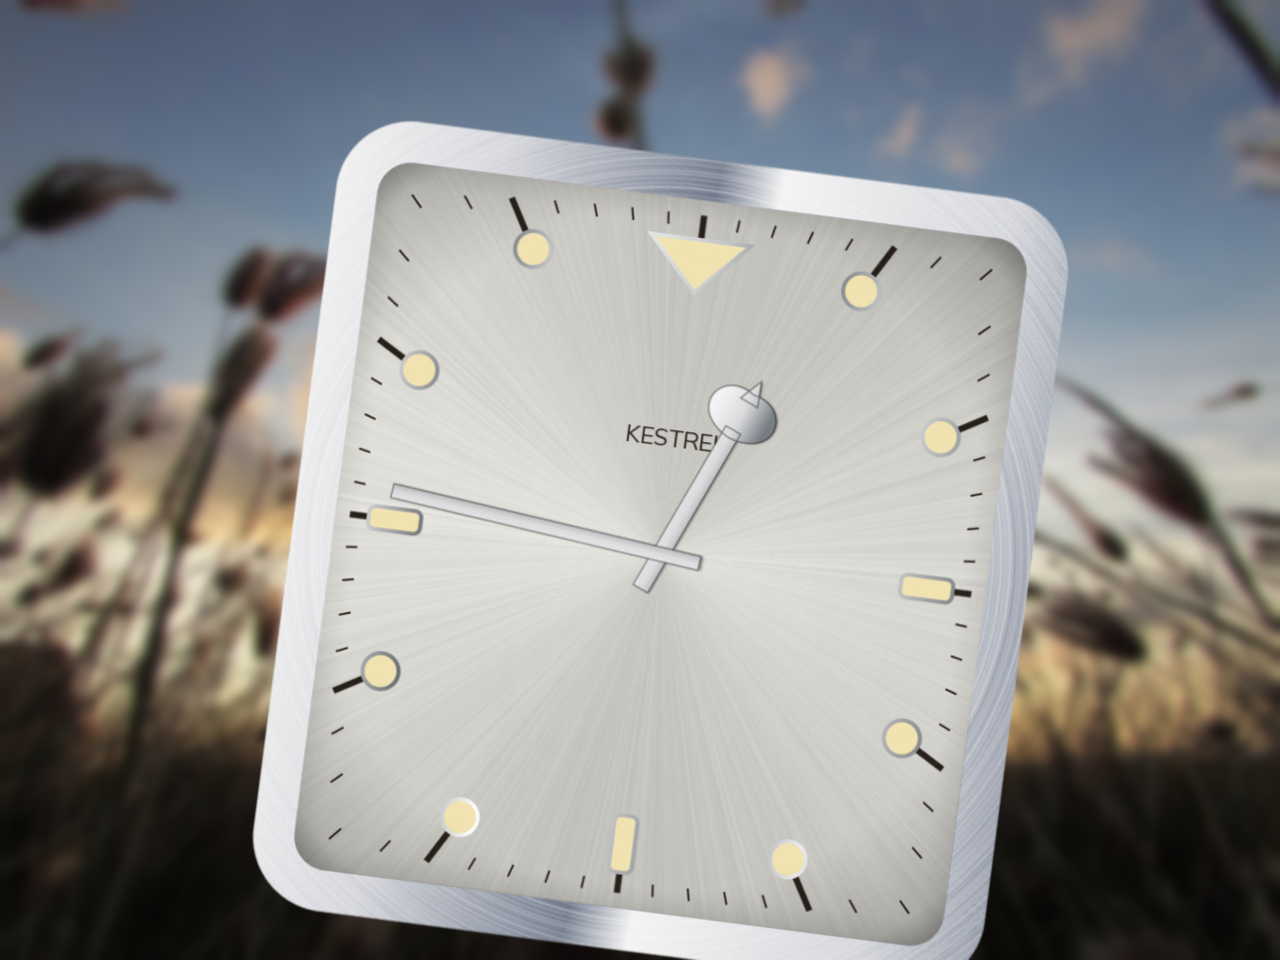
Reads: 12.46
